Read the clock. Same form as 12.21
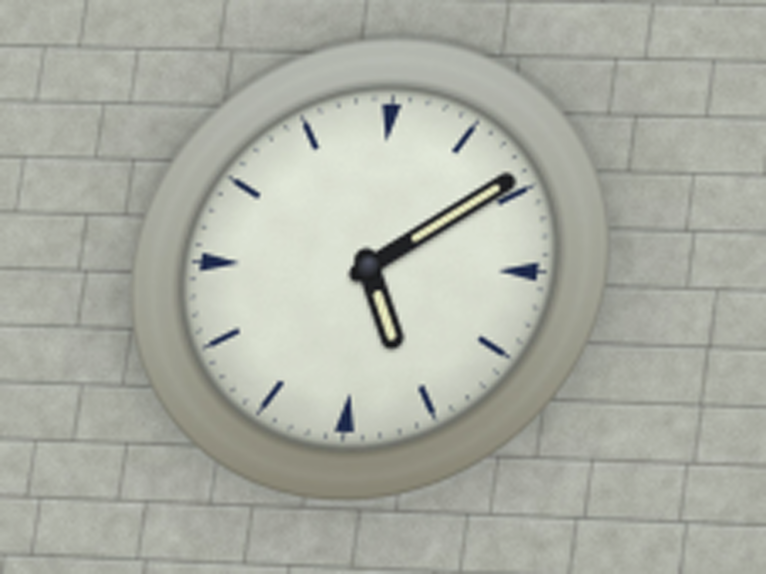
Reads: 5.09
